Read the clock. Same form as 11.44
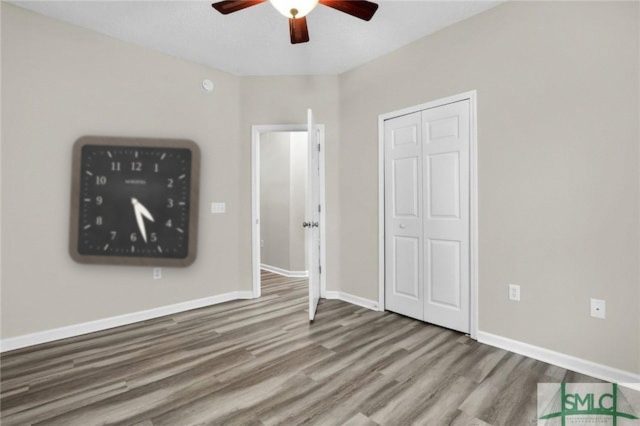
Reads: 4.27
